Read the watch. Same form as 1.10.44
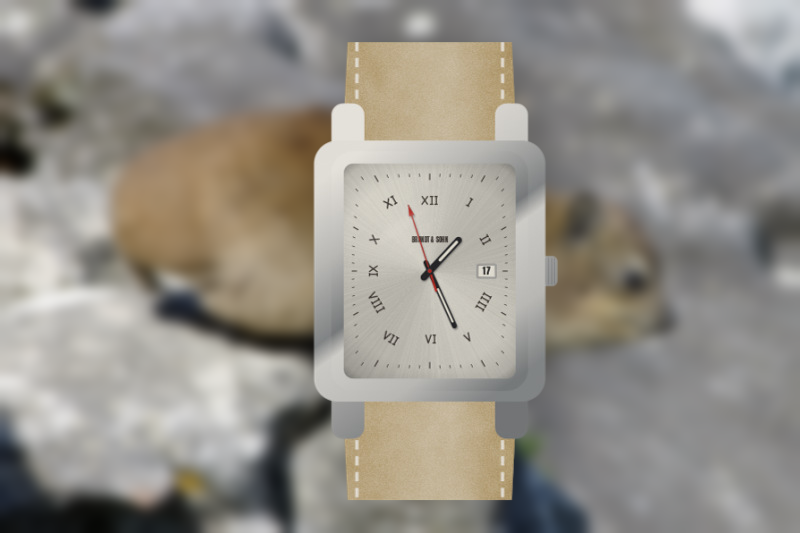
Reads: 1.25.57
